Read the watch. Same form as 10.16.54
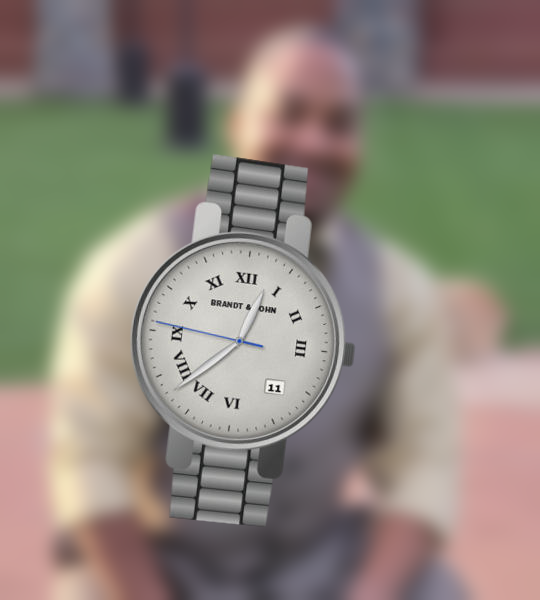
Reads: 12.37.46
